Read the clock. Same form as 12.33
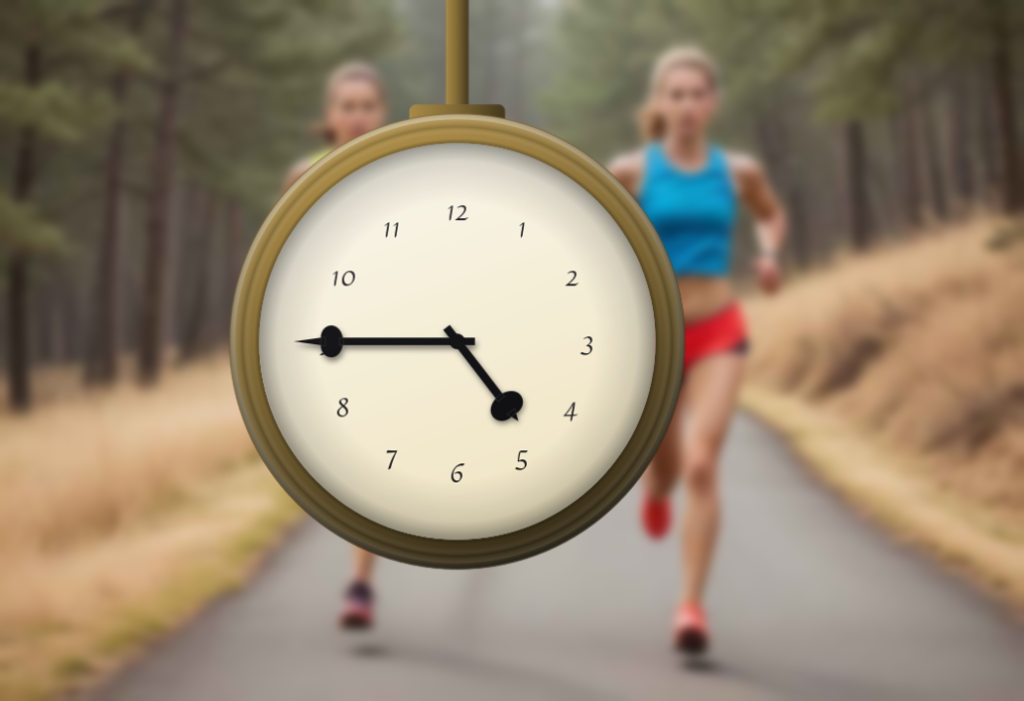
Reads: 4.45
